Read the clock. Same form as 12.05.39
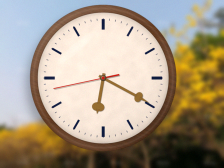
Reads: 6.19.43
